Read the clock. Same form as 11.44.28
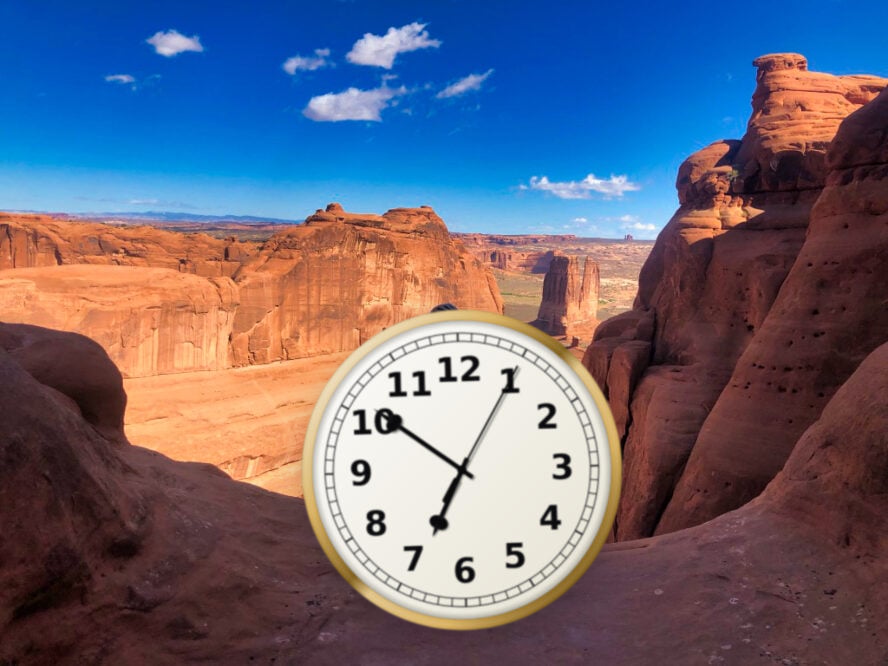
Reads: 6.51.05
